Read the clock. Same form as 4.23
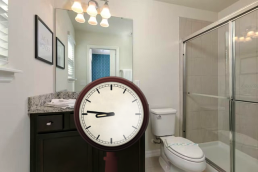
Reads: 8.46
